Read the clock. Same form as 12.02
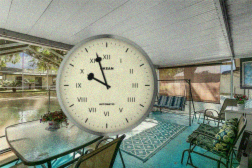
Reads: 9.57
